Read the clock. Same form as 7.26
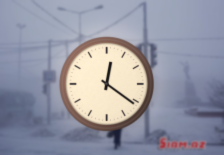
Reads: 12.21
